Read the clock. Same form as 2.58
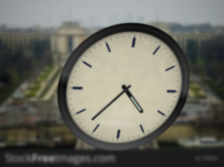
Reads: 4.37
